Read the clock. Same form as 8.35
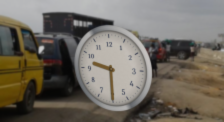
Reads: 9.30
